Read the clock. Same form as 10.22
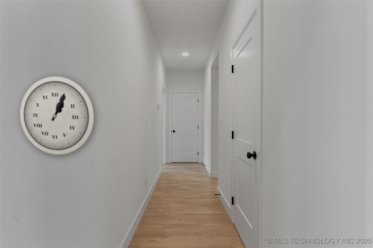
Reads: 1.04
